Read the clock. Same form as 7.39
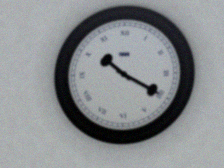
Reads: 10.20
